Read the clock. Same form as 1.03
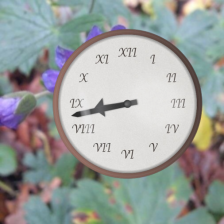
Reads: 8.43
